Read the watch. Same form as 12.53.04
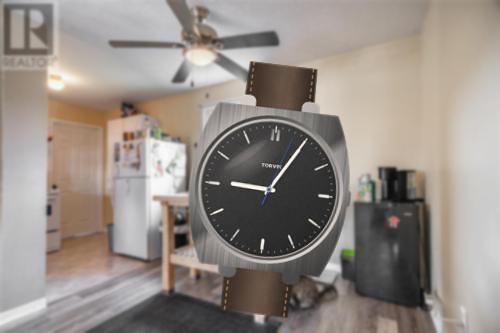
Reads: 9.05.03
